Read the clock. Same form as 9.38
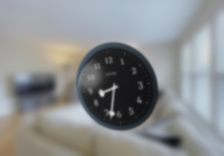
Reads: 8.33
